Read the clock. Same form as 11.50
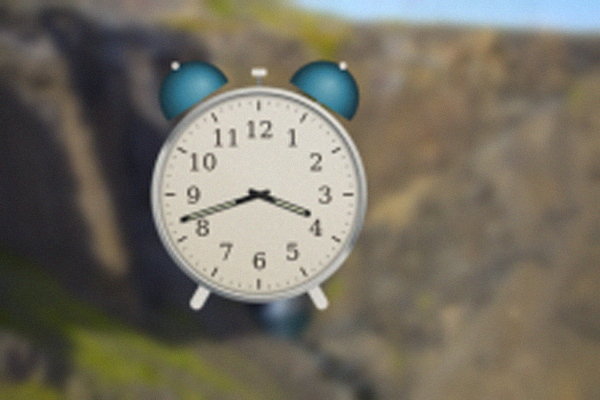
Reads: 3.42
